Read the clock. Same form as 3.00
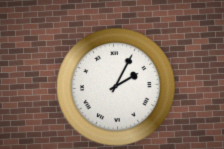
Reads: 2.05
